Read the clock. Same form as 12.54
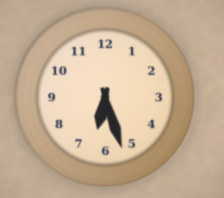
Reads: 6.27
